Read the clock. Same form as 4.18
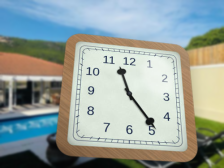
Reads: 11.24
